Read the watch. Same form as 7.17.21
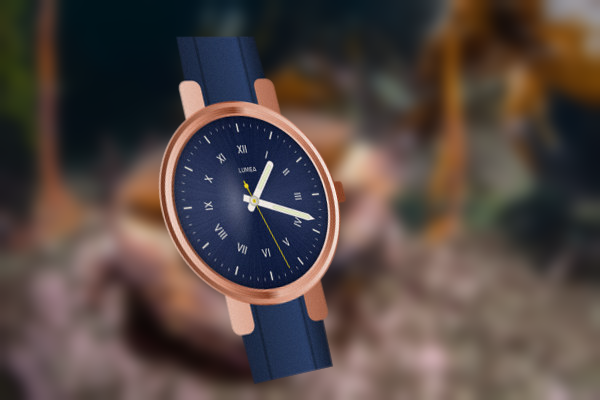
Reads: 1.18.27
